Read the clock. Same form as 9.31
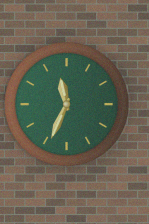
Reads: 11.34
